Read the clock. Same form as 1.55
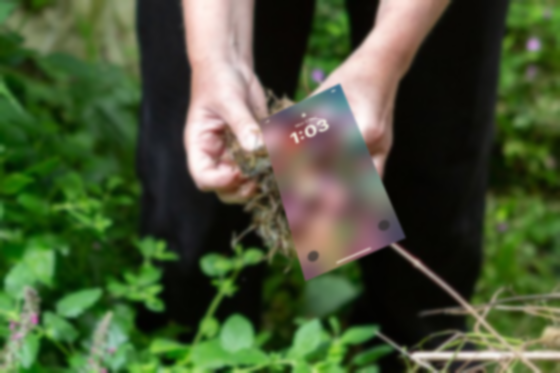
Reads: 1.03
